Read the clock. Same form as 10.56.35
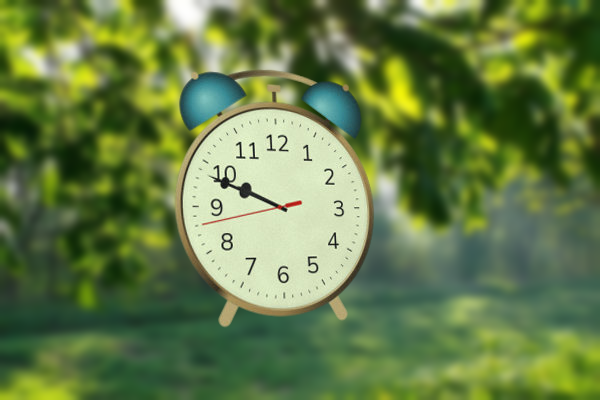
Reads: 9.48.43
